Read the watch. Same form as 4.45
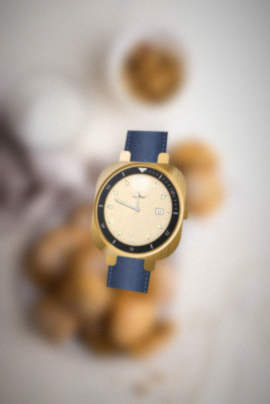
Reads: 11.48
